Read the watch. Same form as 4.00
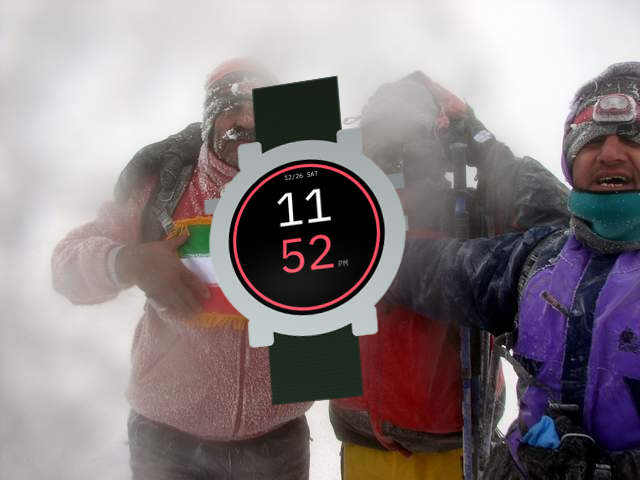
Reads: 11.52
